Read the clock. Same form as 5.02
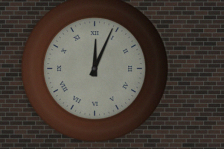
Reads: 12.04
